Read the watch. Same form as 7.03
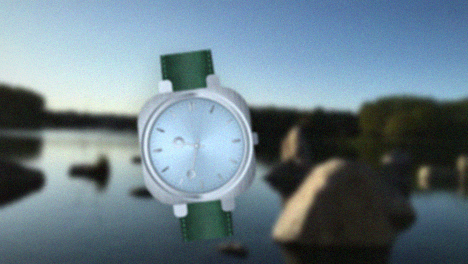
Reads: 9.33
